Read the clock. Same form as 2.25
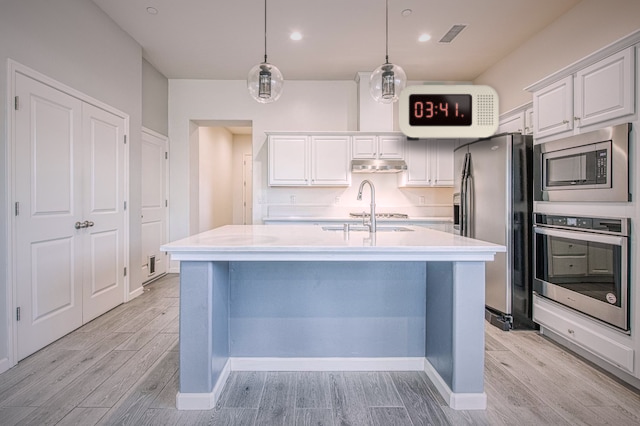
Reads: 3.41
